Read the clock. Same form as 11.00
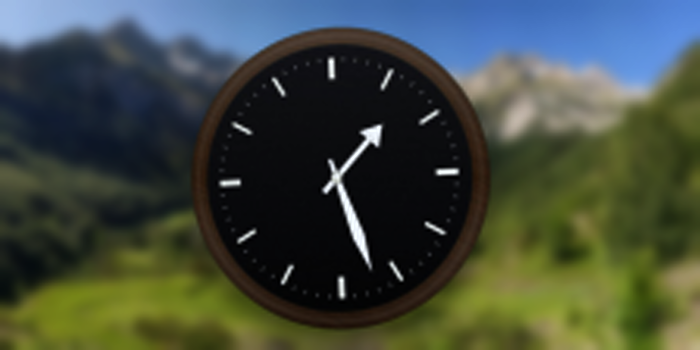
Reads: 1.27
